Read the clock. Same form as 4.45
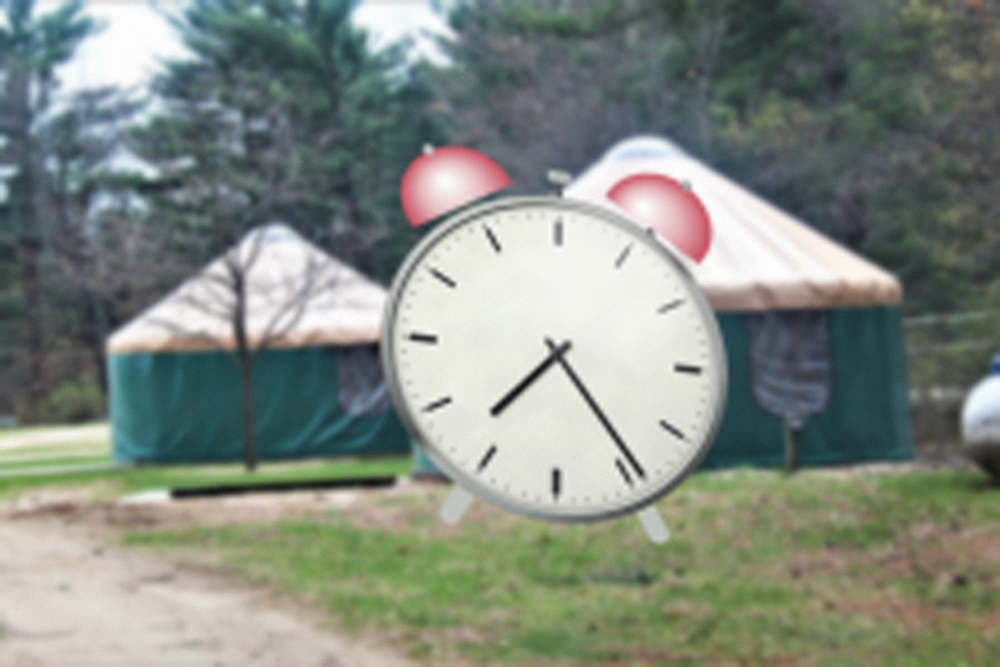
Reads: 7.24
